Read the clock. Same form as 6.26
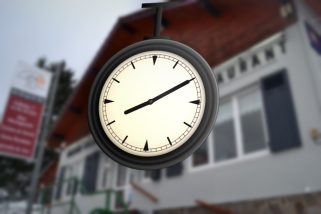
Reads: 8.10
